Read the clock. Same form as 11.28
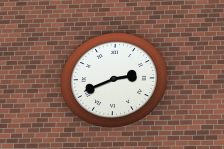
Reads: 2.41
